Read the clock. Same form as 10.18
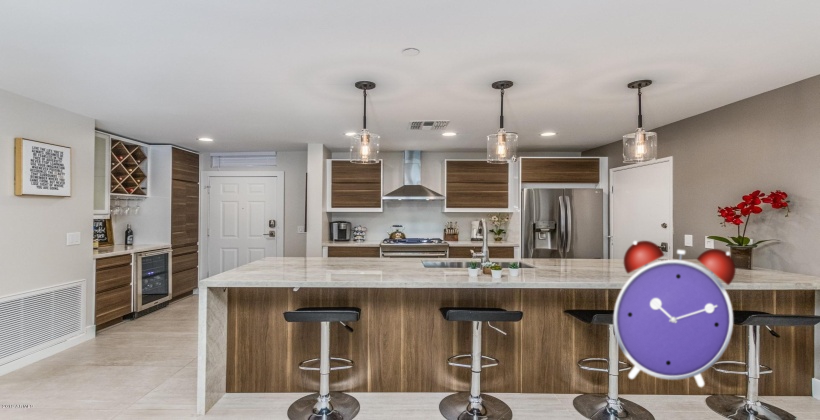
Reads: 10.11
